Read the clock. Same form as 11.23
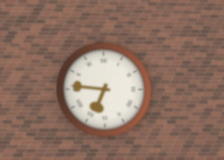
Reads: 6.46
